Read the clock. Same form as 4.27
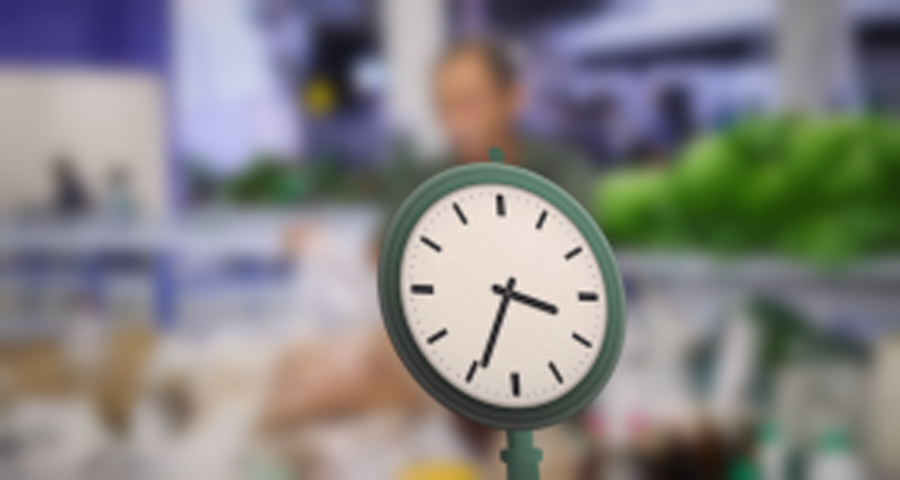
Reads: 3.34
